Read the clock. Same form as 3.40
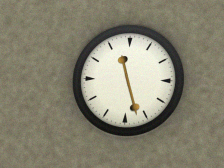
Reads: 11.27
